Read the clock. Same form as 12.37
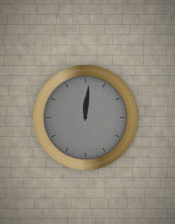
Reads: 12.01
